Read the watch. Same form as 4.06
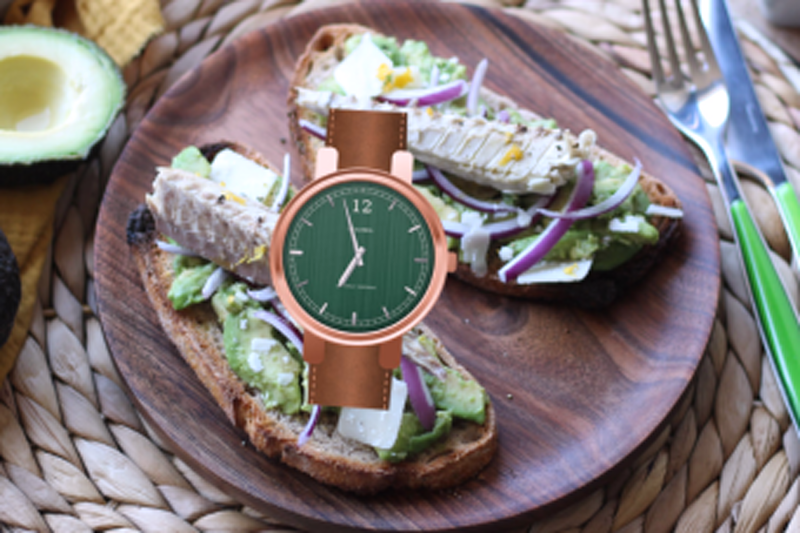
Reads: 6.57
